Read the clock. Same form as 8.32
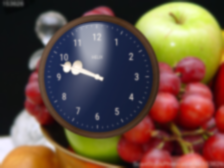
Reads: 9.48
